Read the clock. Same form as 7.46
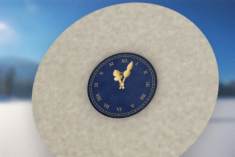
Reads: 11.03
